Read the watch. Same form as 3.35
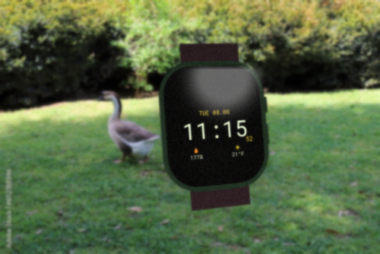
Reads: 11.15
